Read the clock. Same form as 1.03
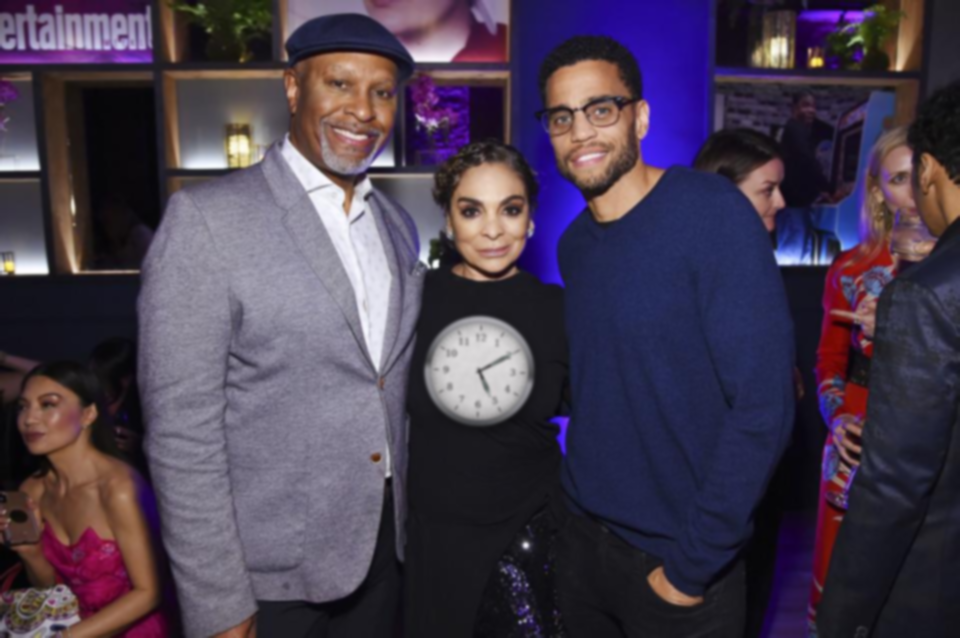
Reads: 5.10
